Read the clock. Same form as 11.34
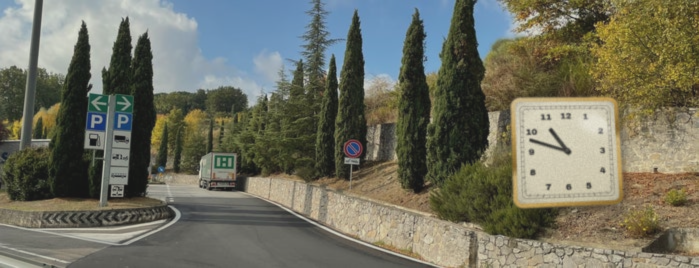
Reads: 10.48
